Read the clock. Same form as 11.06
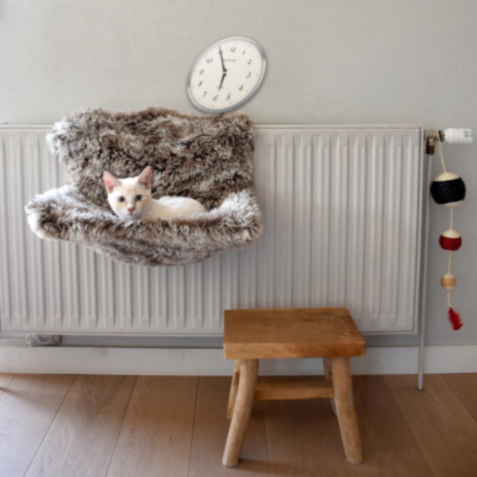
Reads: 5.55
